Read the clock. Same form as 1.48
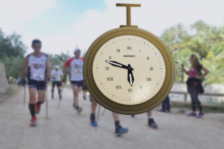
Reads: 5.48
